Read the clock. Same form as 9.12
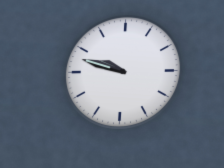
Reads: 9.48
